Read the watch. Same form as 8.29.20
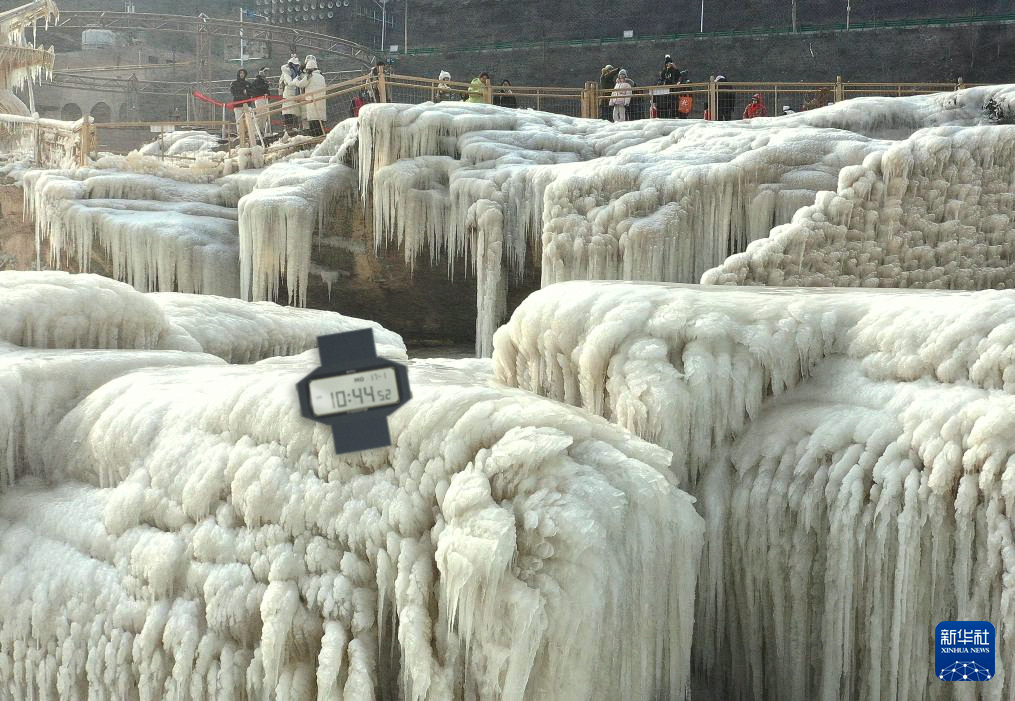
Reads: 10.44.52
